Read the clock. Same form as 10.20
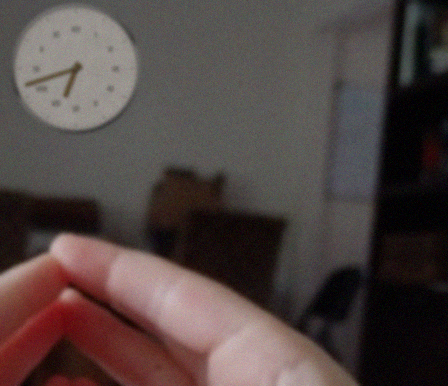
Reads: 6.42
